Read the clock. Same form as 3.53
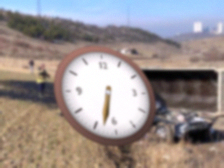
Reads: 6.33
